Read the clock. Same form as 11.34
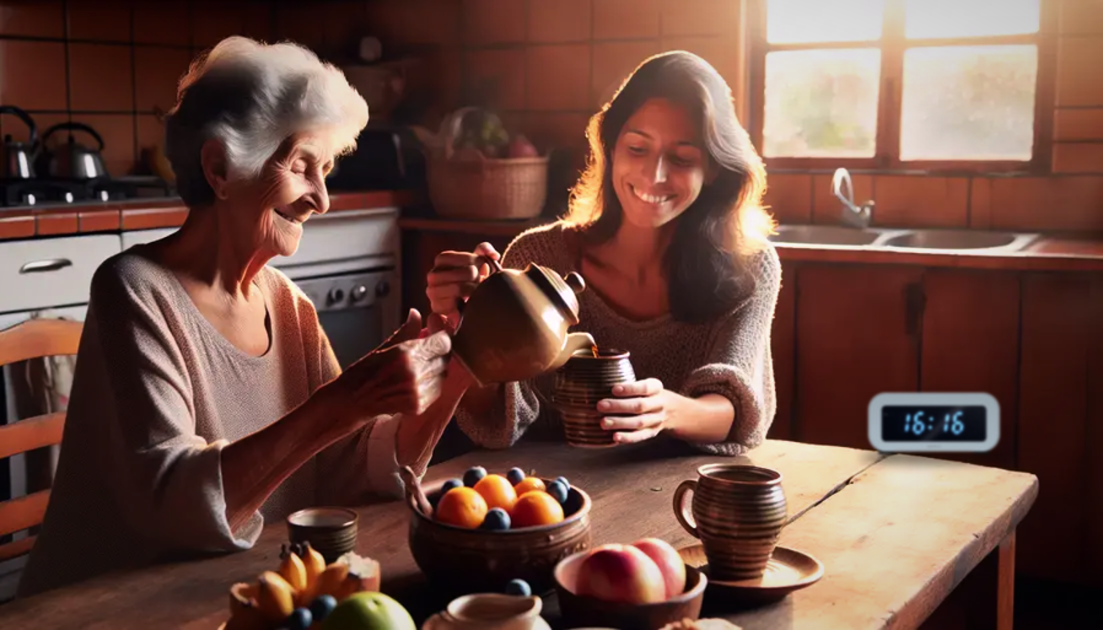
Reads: 16.16
